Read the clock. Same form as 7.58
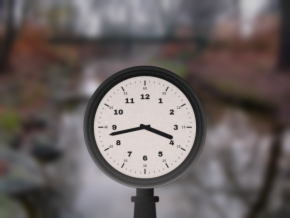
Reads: 3.43
